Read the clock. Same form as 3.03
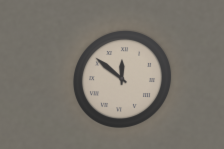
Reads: 11.51
